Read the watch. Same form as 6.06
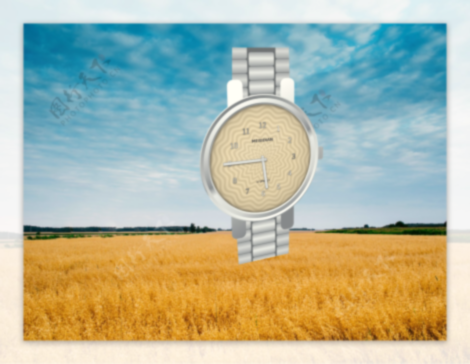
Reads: 5.45
